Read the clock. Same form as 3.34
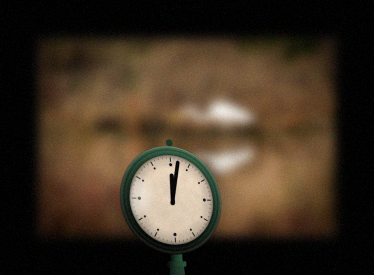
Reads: 12.02
